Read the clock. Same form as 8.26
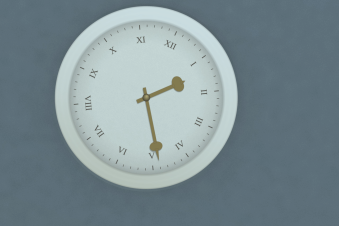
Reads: 1.24
